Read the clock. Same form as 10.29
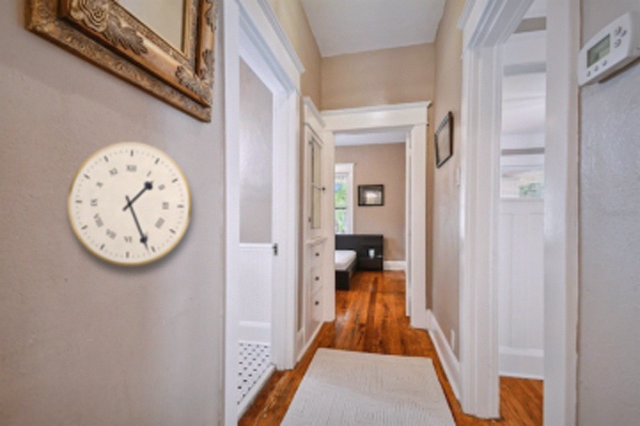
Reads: 1.26
